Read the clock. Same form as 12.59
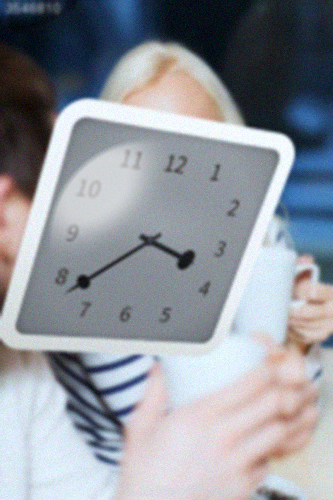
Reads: 3.38
